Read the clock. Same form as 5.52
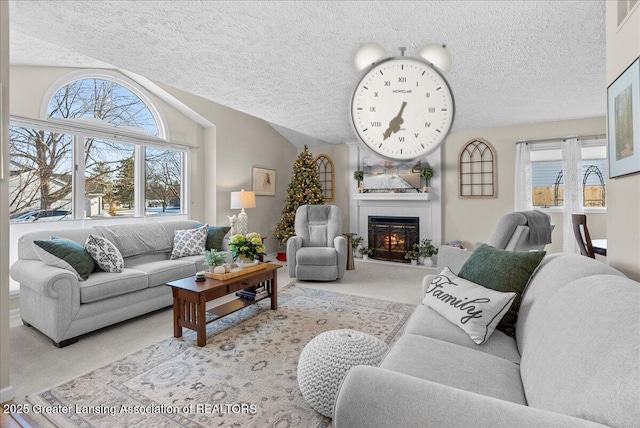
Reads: 6.35
